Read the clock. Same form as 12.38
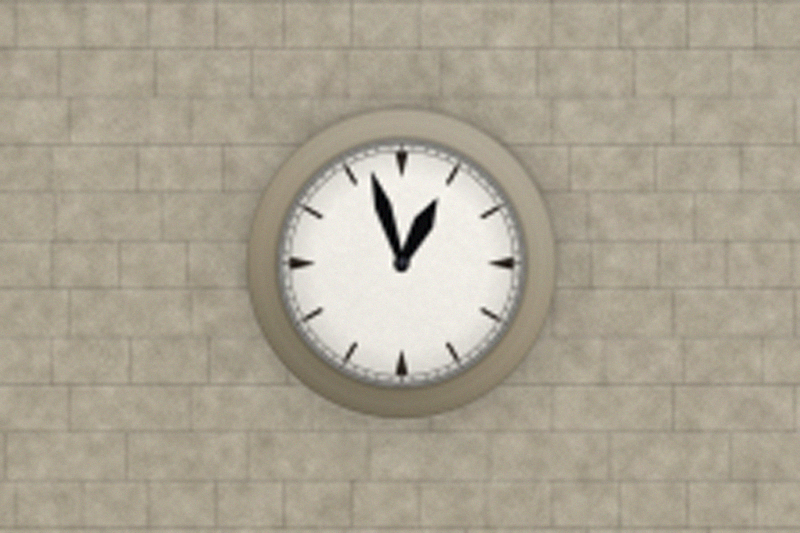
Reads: 12.57
